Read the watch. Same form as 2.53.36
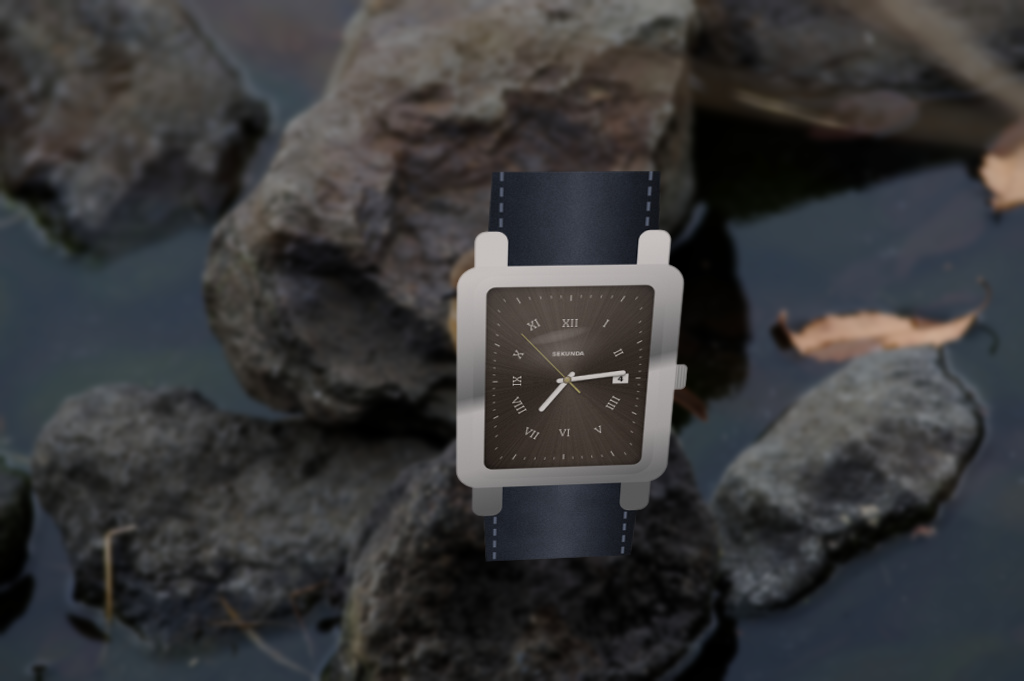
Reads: 7.13.53
